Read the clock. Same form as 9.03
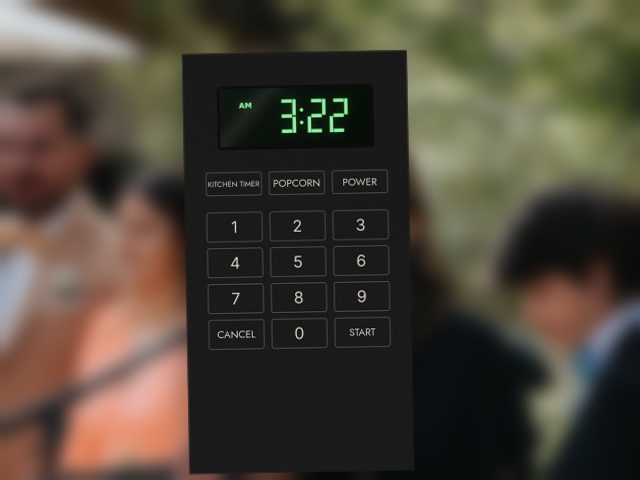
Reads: 3.22
